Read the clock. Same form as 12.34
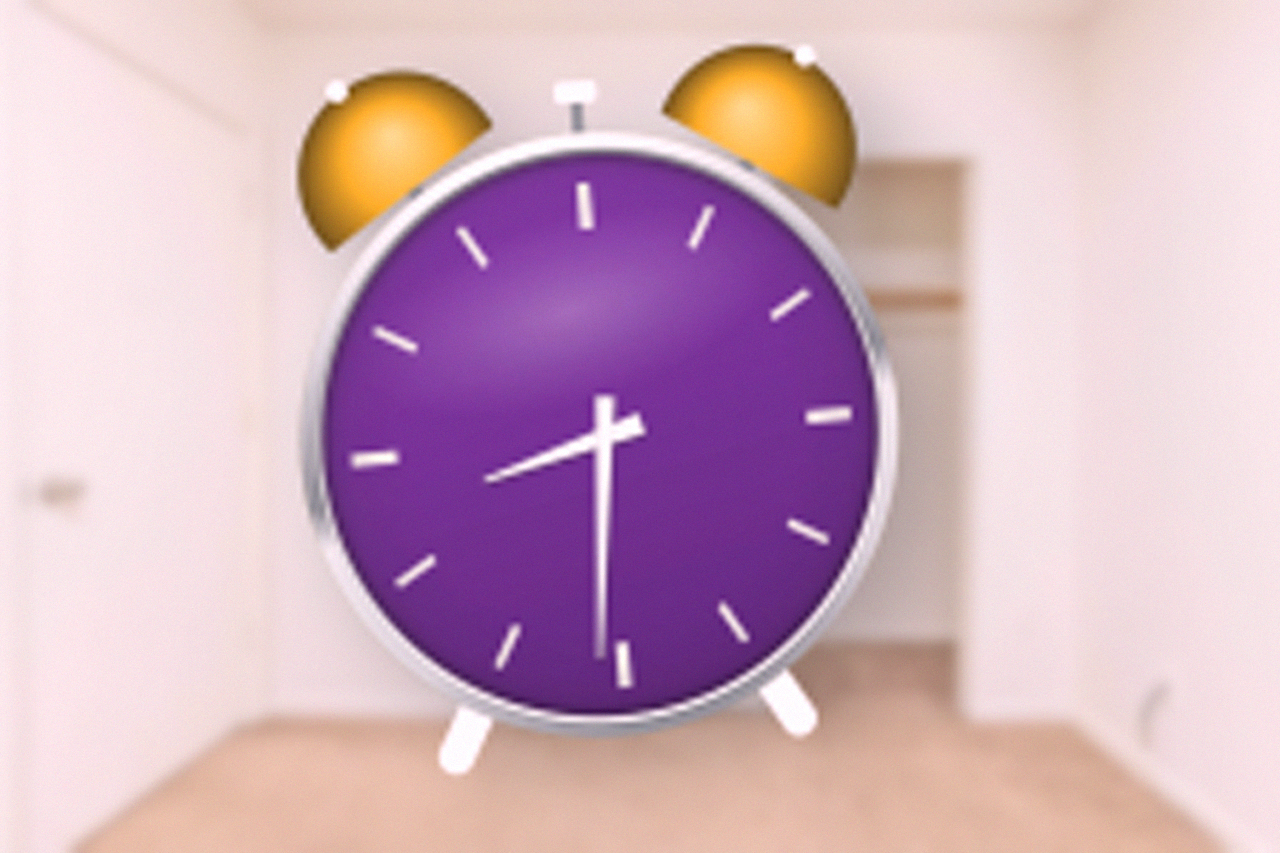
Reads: 8.31
